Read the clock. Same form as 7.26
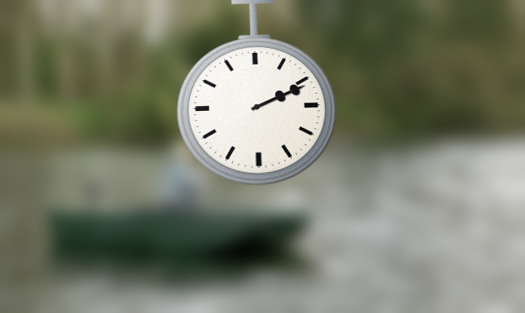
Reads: 2.11
